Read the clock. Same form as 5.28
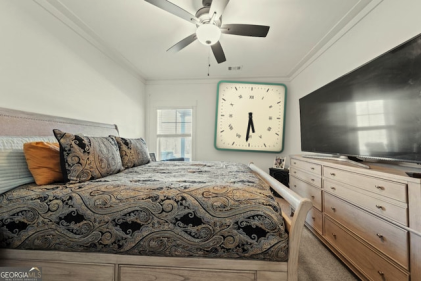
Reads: 5.31
